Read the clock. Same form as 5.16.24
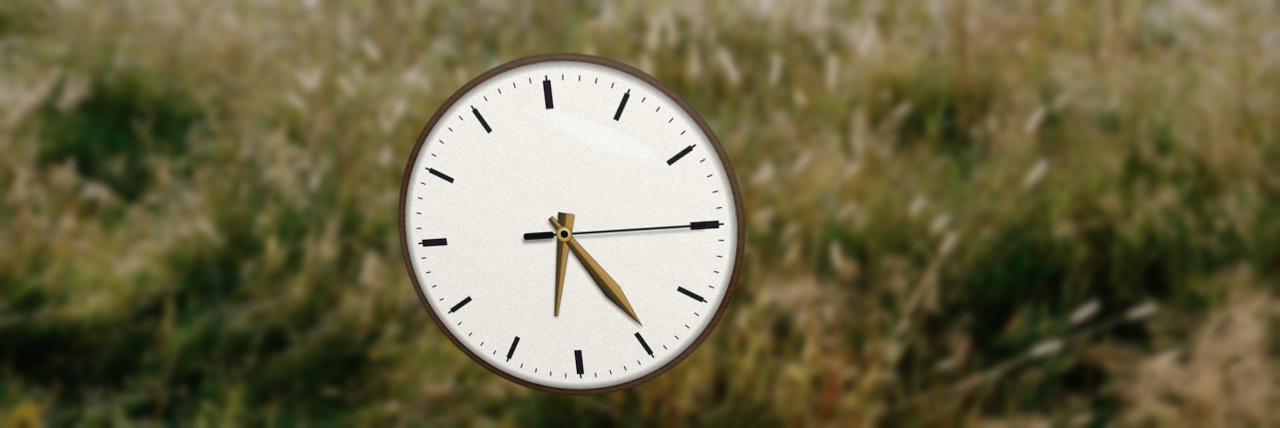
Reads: 6.24.15
